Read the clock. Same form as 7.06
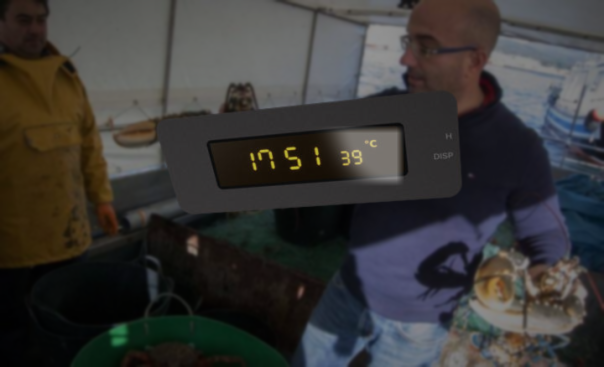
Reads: 17.51
